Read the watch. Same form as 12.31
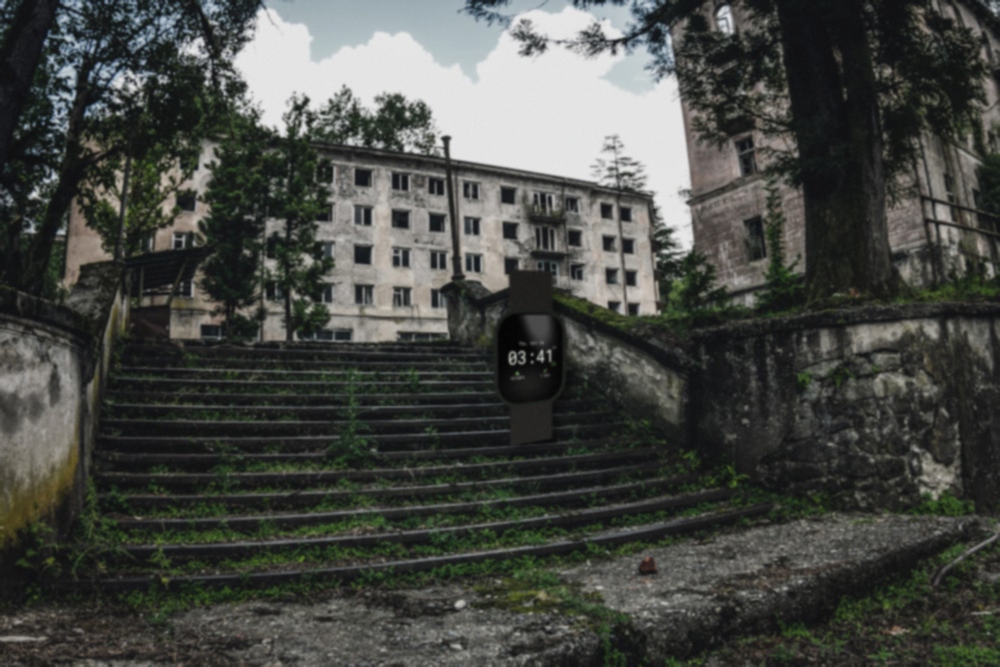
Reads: 3.41
